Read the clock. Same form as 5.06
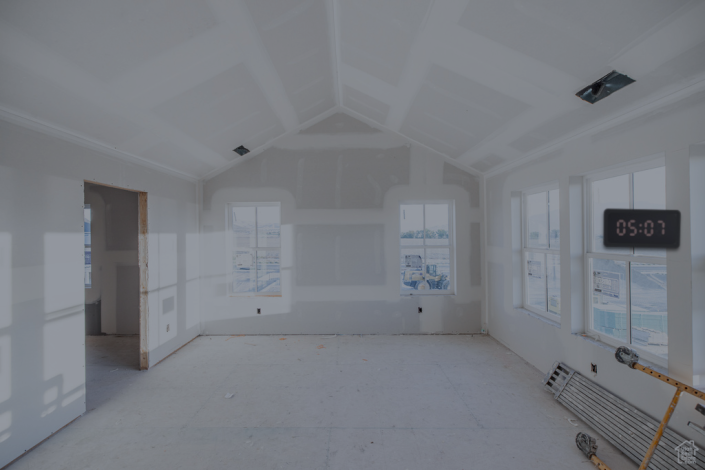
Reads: 5.07
